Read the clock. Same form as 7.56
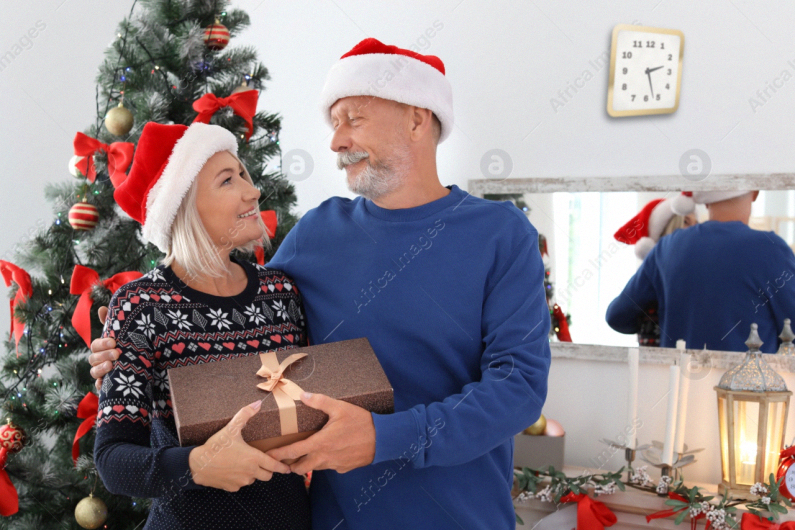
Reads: 2.27
